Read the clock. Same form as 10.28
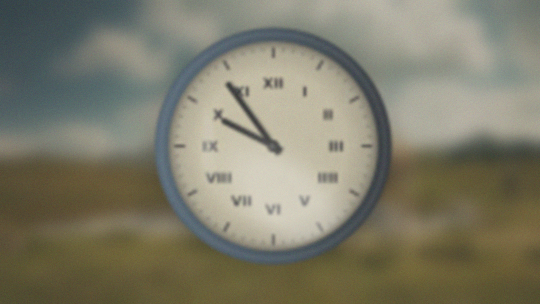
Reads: 9.54
